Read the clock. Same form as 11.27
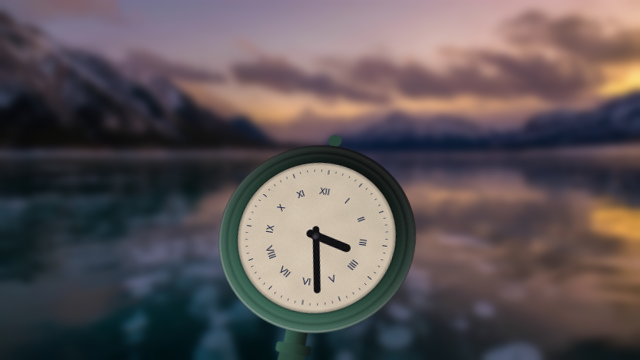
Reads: 3.28
